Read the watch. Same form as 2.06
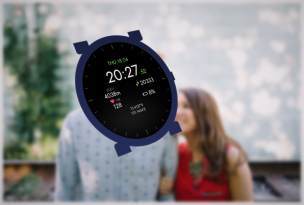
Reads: 20.27
